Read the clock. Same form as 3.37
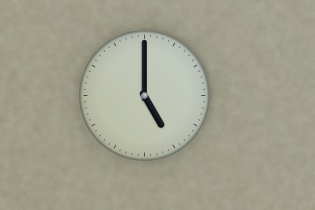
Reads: 5.00
